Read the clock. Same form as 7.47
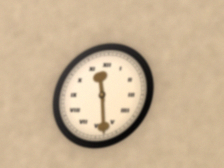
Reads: 11.28
